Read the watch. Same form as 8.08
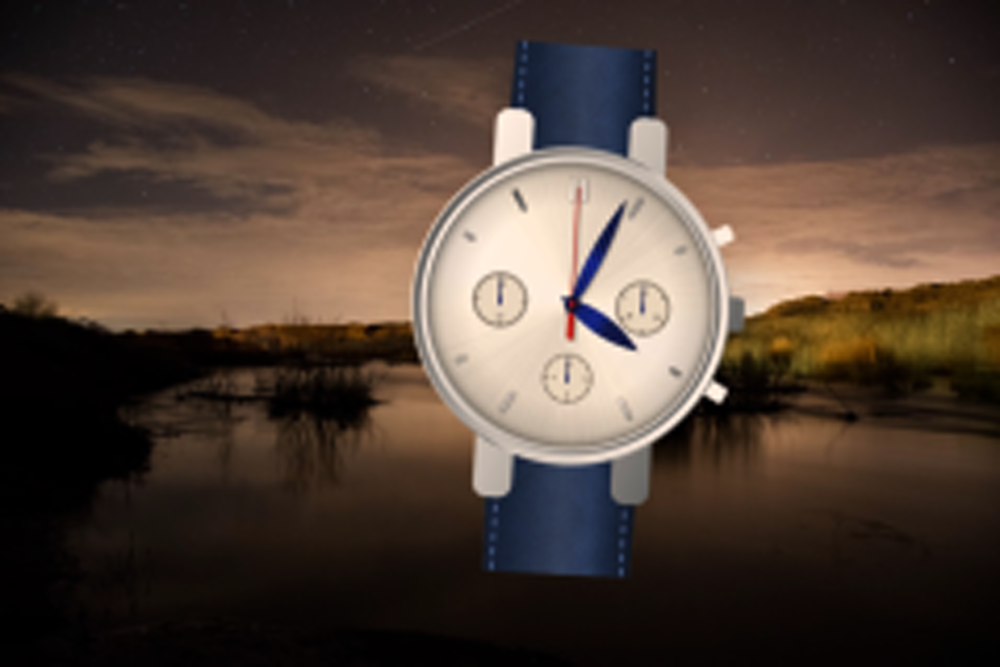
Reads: 4.04
